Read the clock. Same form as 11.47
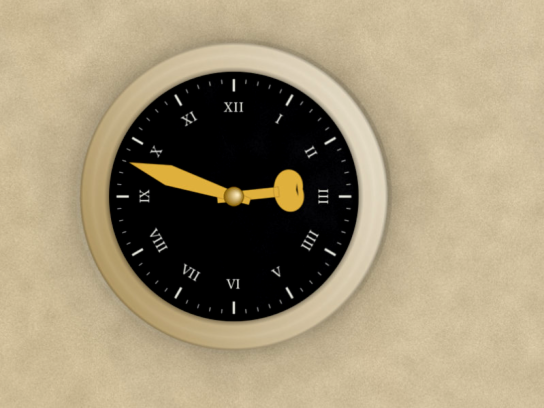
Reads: 2.48
